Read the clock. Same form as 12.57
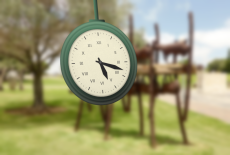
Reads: 5.18
